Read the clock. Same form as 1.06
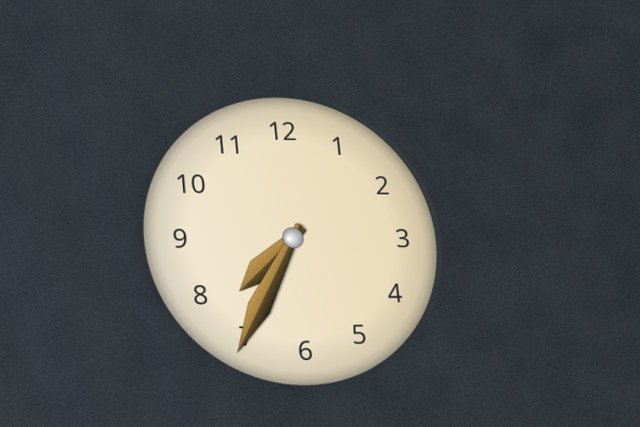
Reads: 7.35
